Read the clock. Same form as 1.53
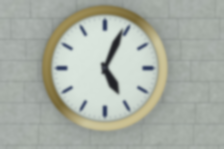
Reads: 5.04
